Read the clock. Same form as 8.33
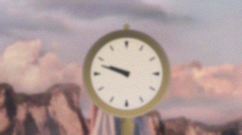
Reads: 9.48
